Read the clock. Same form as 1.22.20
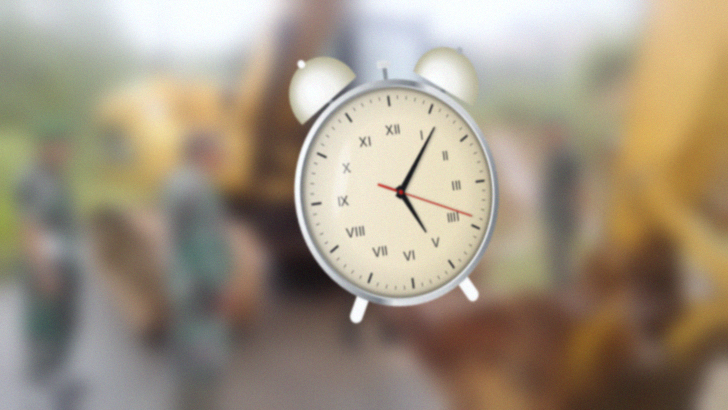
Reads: 5.06.19
